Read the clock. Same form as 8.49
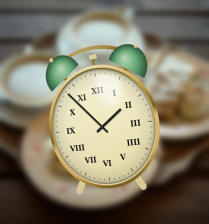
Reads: 1.53
